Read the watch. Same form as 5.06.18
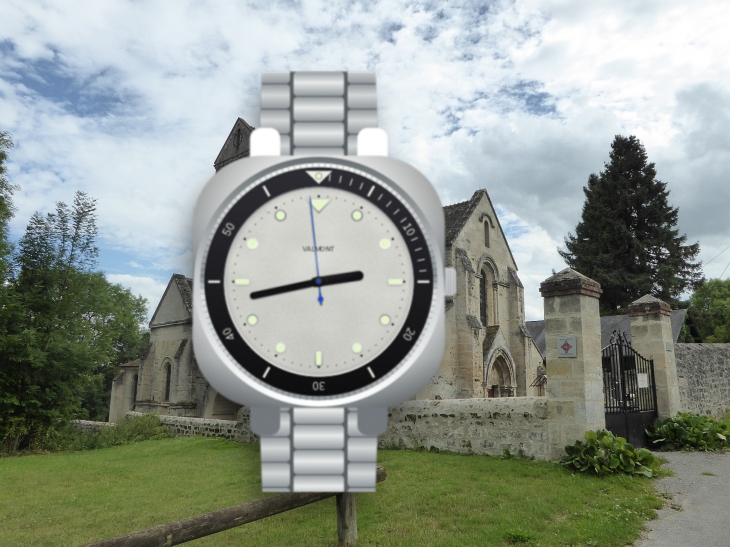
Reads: 2.42.59
